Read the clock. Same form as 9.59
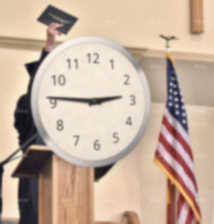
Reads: 2.46
